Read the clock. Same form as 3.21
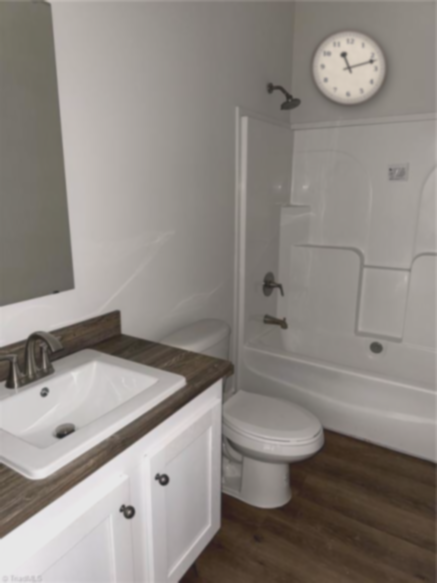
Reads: 11.12
